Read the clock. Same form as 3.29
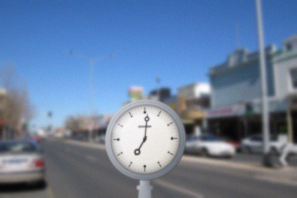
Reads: 7.01
